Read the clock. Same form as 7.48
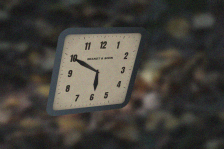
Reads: 5.50
